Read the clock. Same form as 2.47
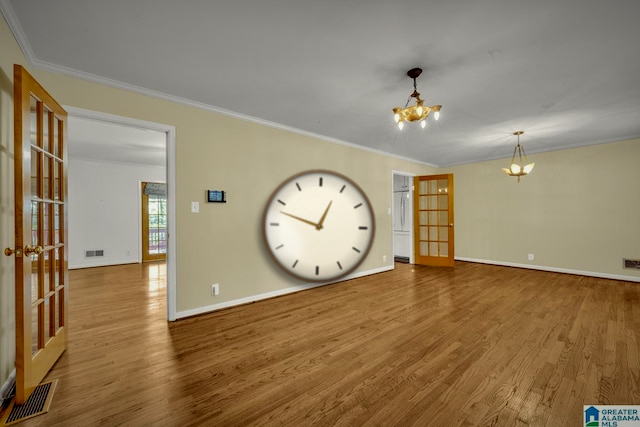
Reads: 12.48
